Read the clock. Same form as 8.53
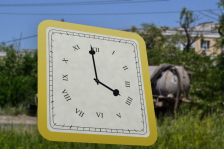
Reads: 3.59
